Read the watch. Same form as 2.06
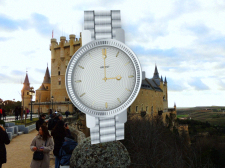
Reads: 3.00
